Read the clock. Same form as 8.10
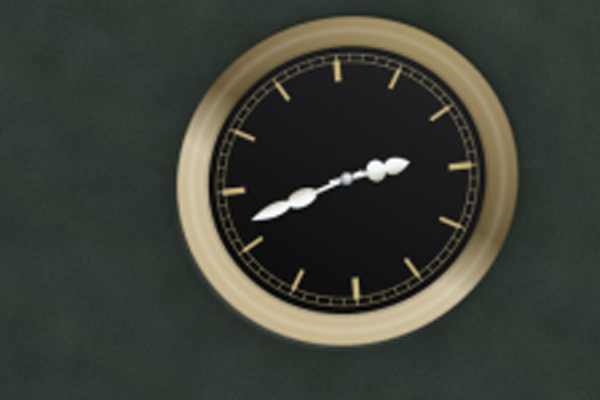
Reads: 2.42
